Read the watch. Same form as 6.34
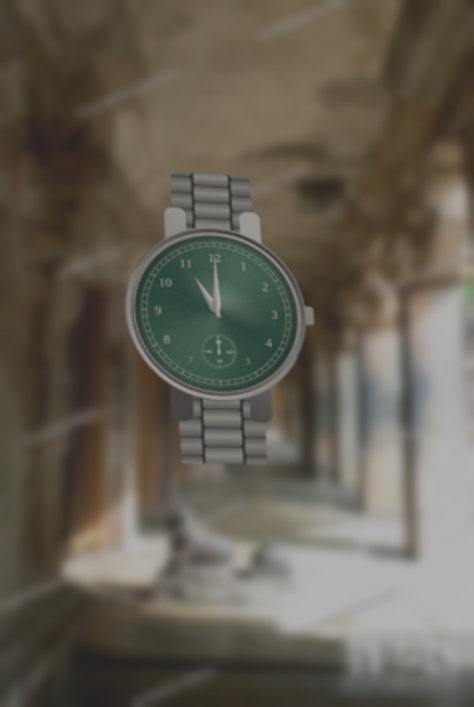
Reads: 11.00
